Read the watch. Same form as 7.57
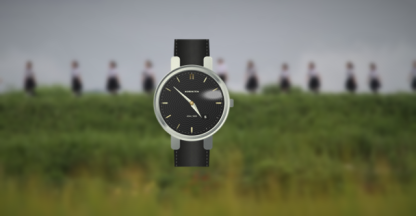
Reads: 4.52
